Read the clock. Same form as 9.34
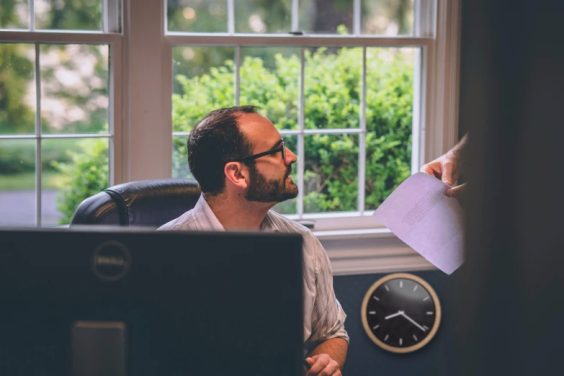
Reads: 8.21
